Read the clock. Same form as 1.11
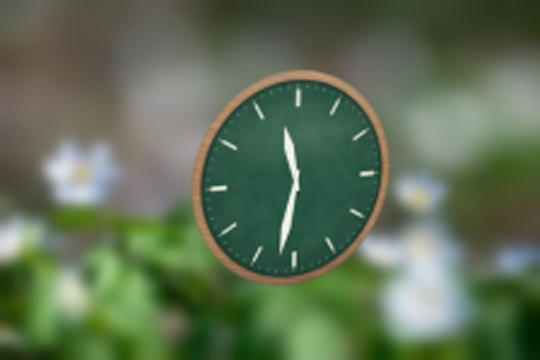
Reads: 11.32
